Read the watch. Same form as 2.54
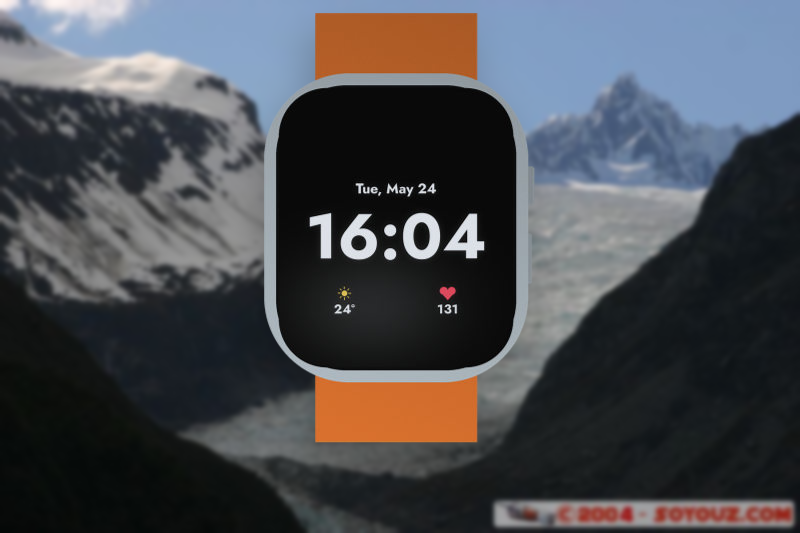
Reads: 16.04
